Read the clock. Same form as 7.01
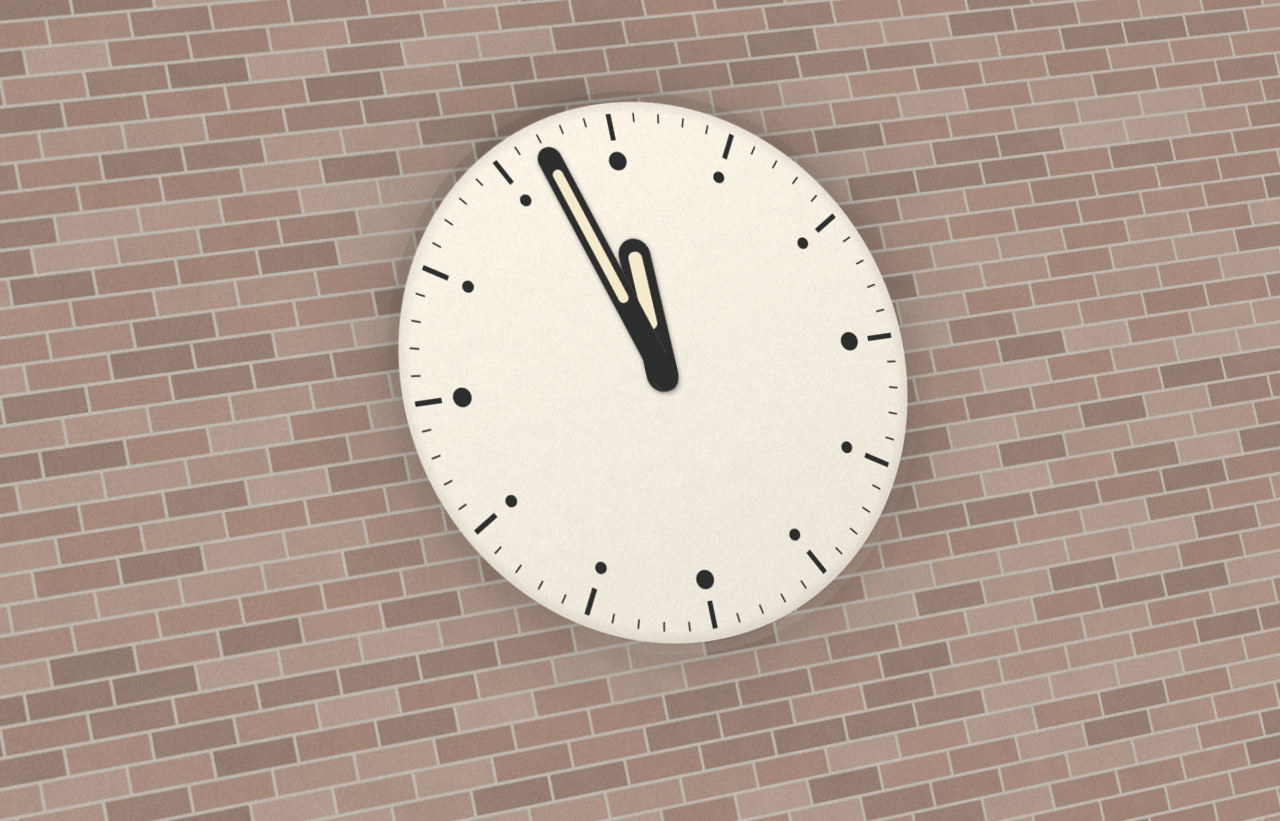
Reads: 11.57
